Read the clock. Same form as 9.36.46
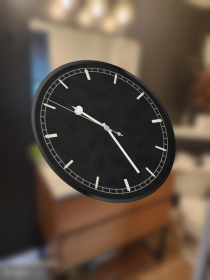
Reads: 10.26.51
